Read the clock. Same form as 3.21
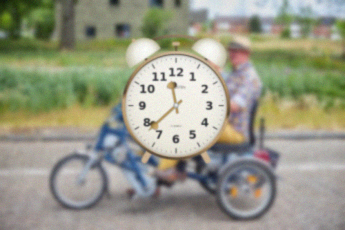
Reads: 11.38
